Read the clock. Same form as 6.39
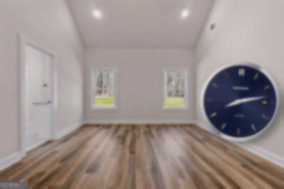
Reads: 8.13
